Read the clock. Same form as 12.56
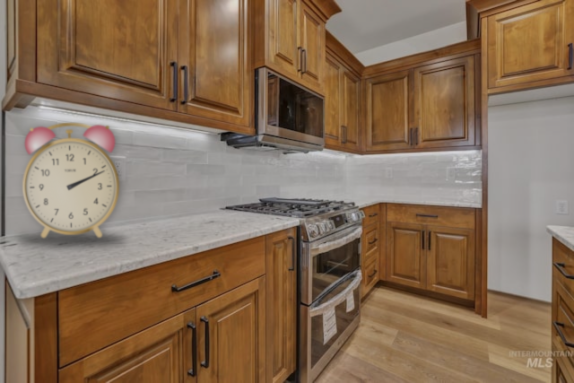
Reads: 2.11
